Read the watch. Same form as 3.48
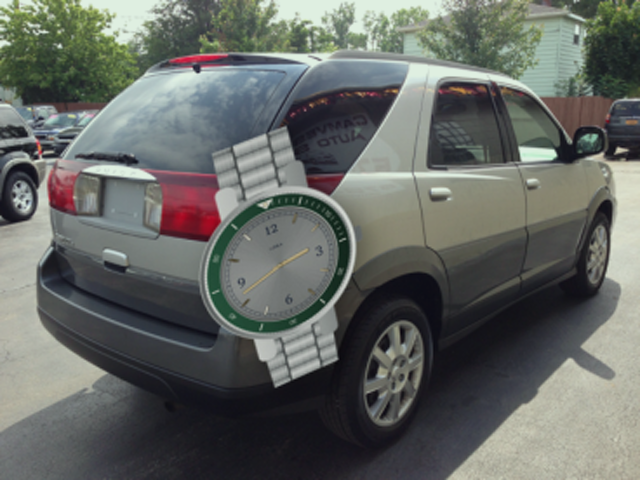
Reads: 2.42
